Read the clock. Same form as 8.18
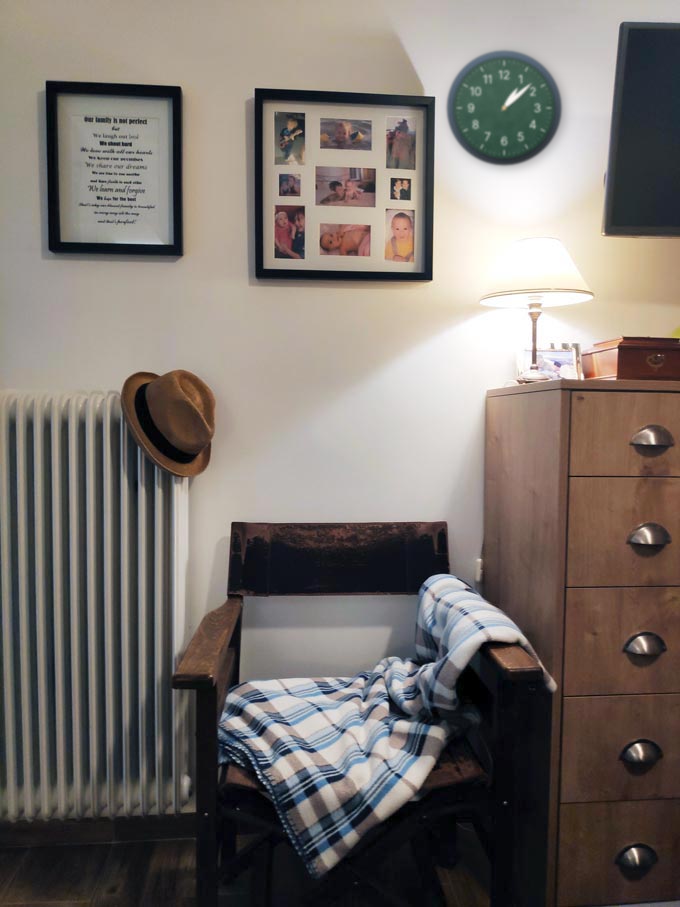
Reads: 1.08
